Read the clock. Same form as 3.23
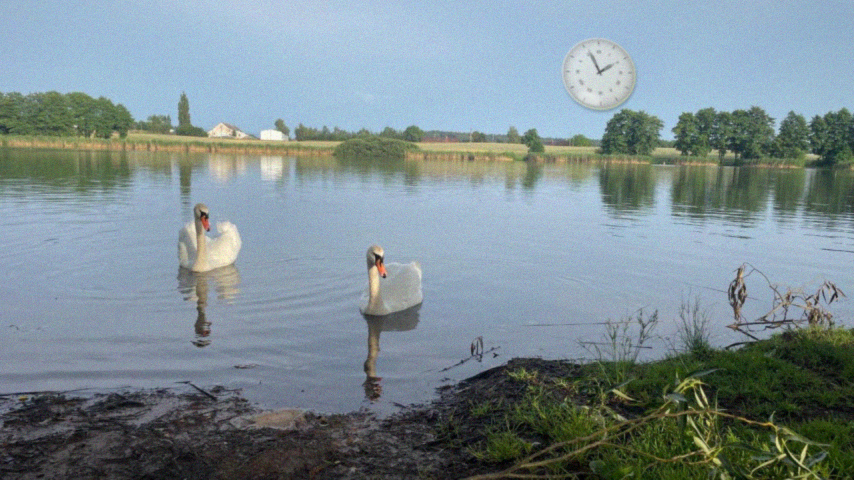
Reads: 1.56
